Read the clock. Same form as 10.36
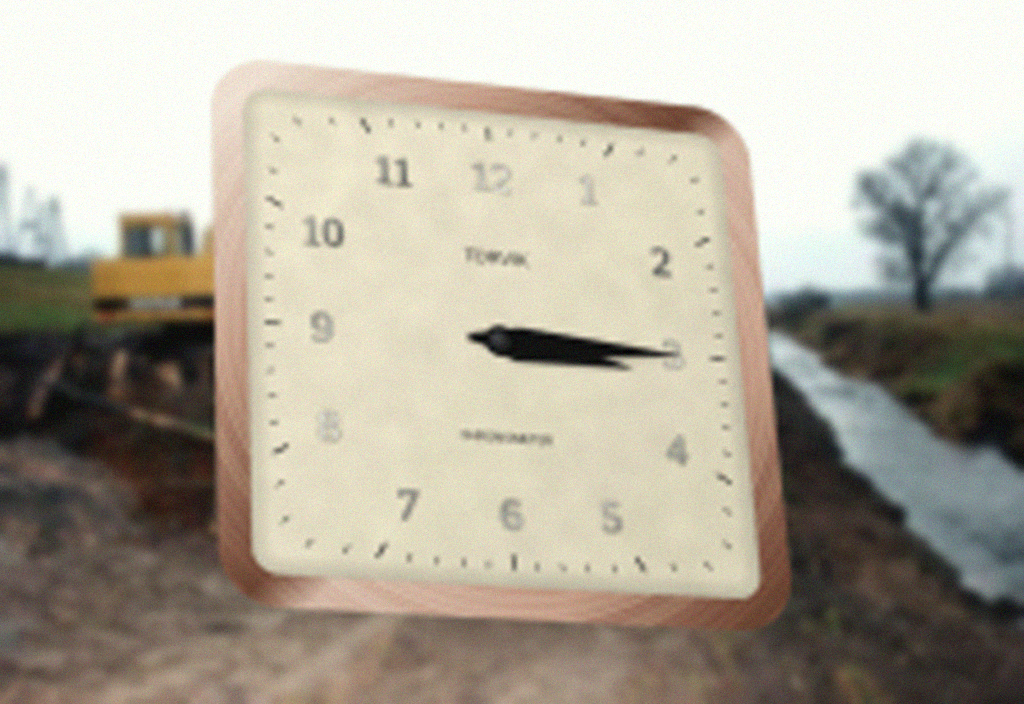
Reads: 3.15
